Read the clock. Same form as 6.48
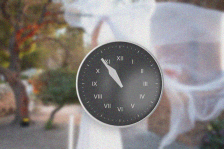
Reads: 10.54
